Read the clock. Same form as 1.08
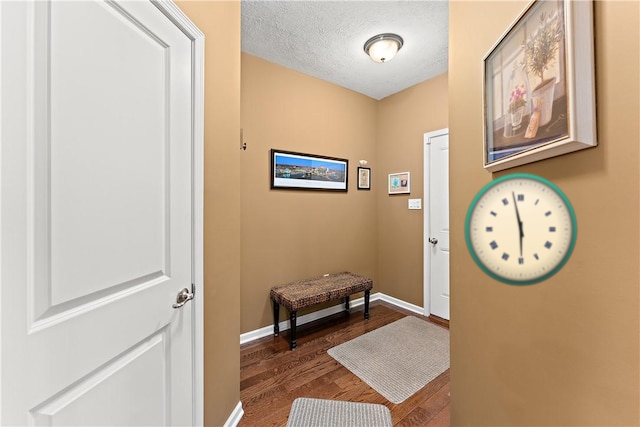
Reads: 5.58
